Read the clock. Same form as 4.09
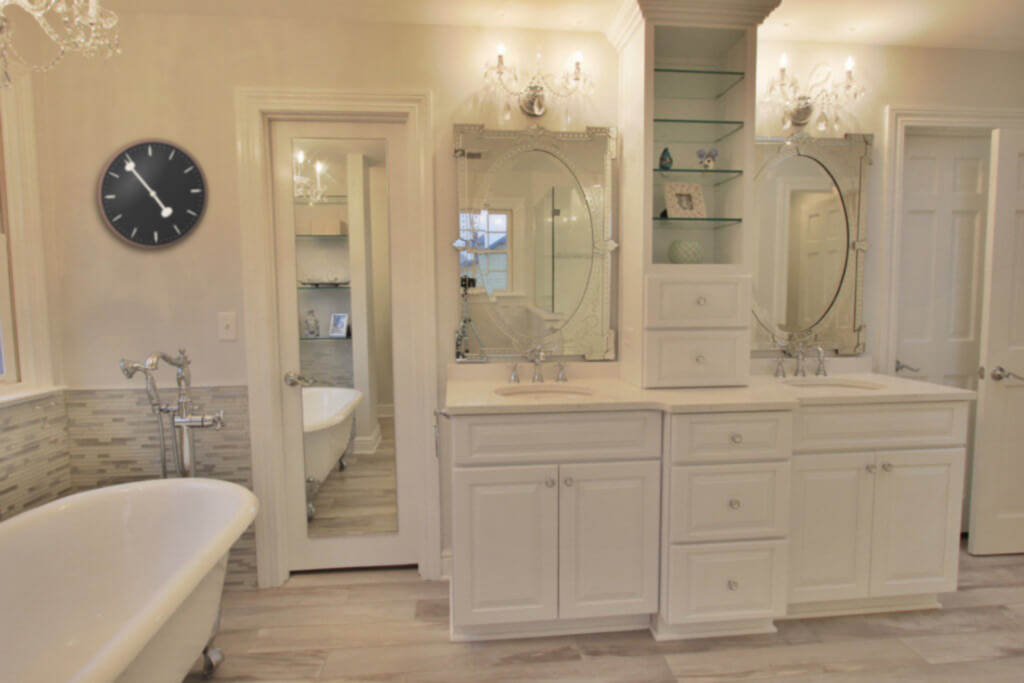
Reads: 4.54
